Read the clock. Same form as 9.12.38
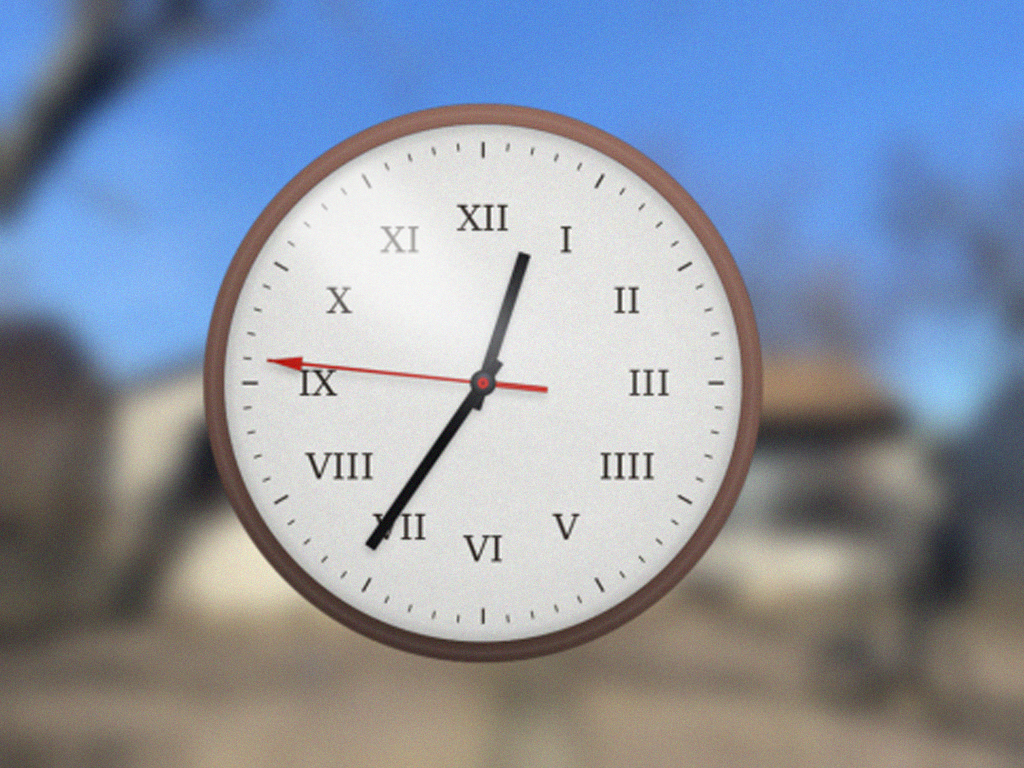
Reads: 12.35.46
